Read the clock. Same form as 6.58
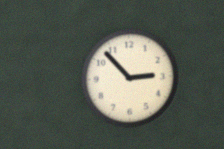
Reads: 2.53
